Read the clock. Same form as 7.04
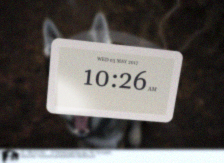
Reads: 10.26
